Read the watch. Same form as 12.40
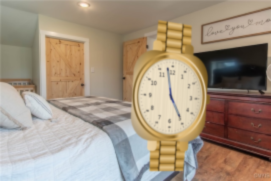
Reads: 4.58
